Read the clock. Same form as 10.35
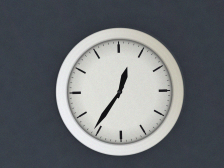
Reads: 12.36
